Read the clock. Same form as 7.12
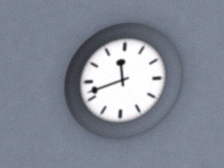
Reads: 11.42
